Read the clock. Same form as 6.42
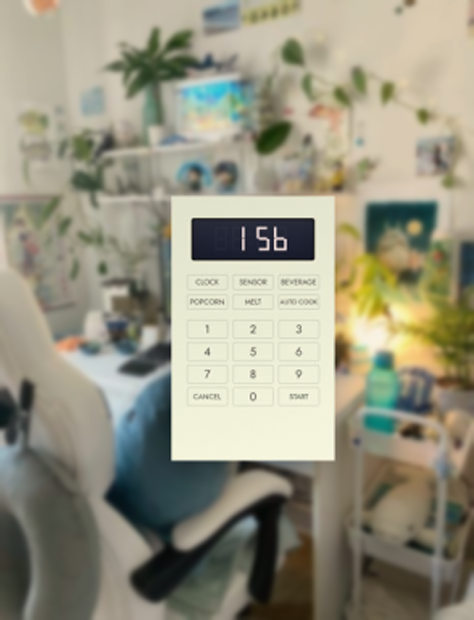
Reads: 1.56
